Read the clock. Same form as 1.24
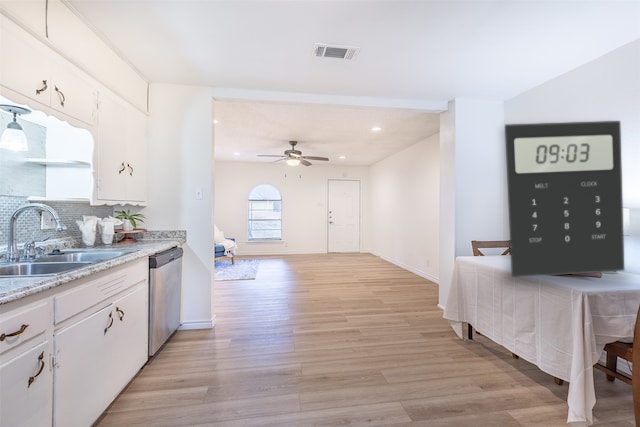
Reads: 9.03
